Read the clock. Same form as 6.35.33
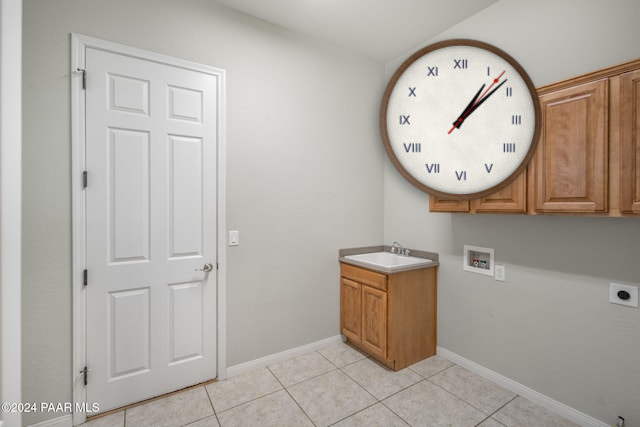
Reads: 1.08.07
